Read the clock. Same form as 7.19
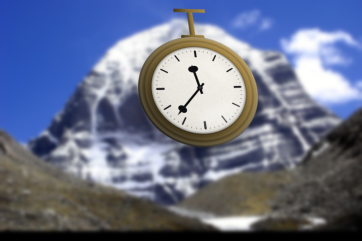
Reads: 11.37
